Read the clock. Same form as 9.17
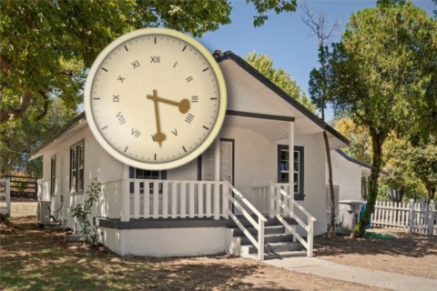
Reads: 3.29
